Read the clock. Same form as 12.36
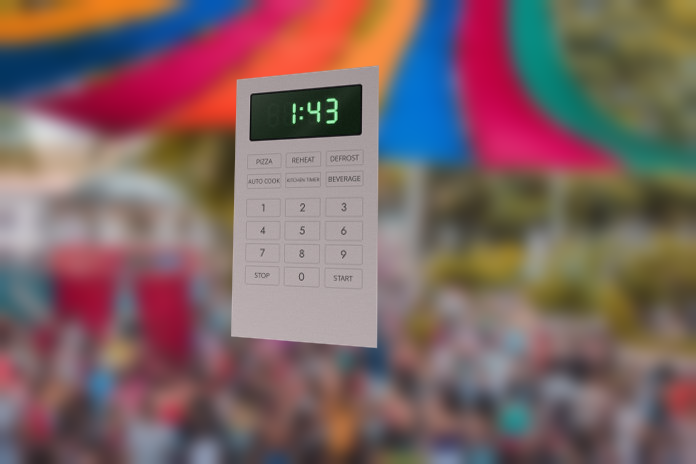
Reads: 1.43
